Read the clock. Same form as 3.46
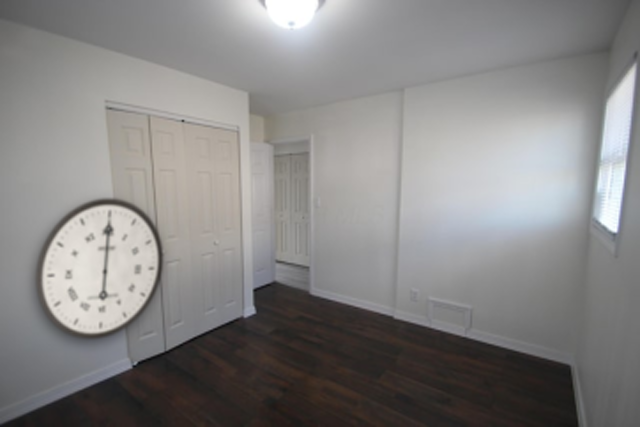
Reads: 6.00
